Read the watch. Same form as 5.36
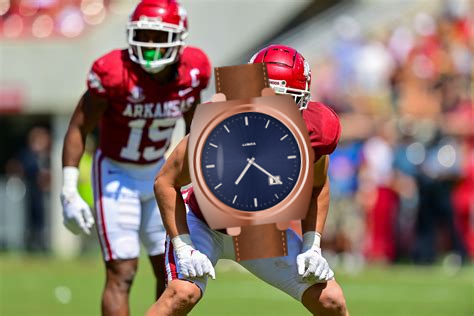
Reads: 7.22
